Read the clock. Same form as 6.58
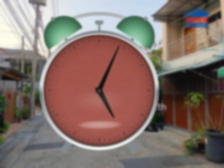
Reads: 5.04
